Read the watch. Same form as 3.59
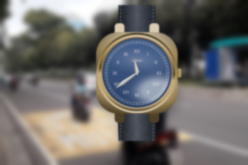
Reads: 11.39
